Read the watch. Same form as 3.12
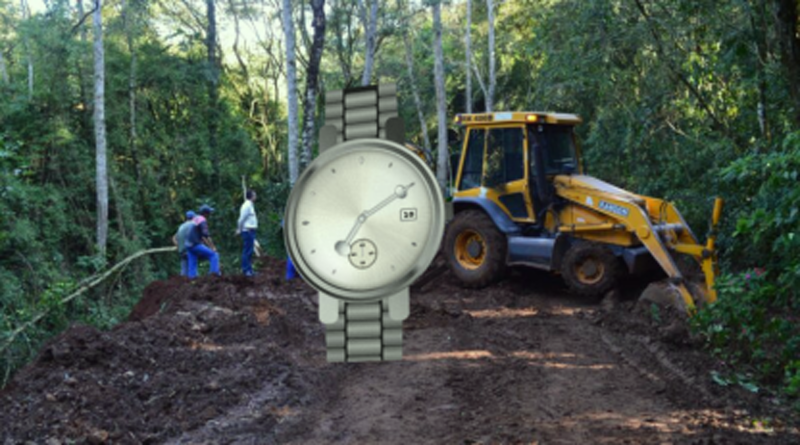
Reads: 7.10
